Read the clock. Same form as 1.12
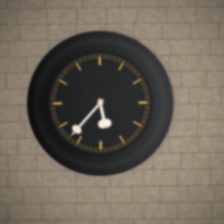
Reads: 5.37
